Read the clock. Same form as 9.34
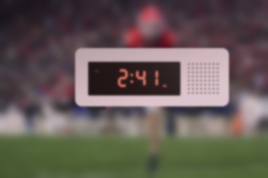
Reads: 2.41
